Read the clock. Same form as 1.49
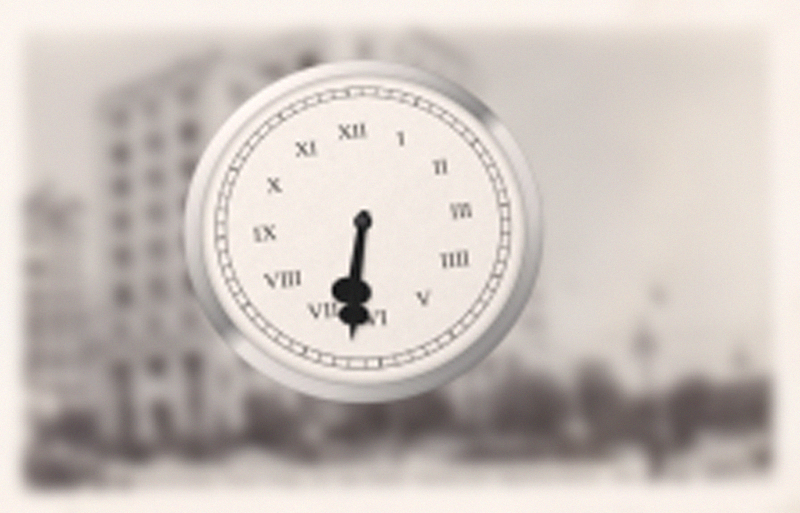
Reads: 6.32
